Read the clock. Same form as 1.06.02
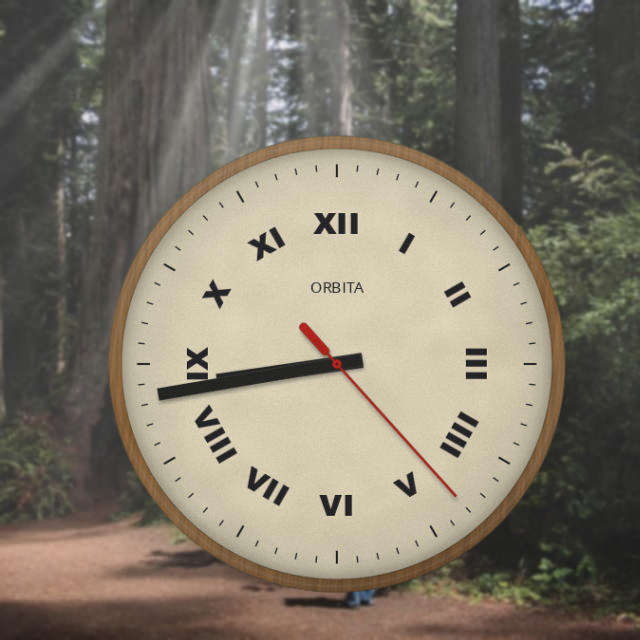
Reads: 8.43.23
